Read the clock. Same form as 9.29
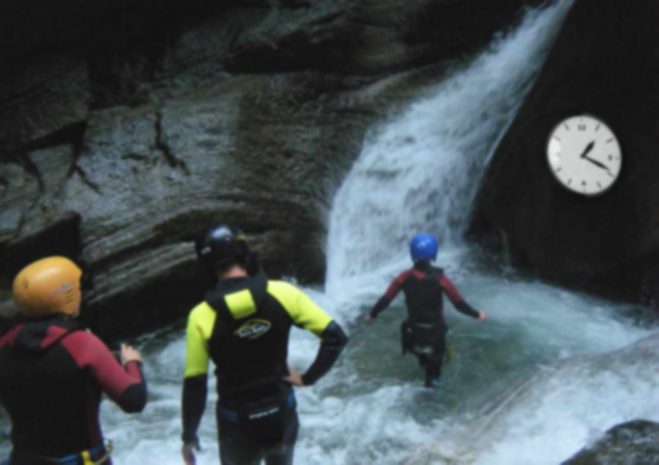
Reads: 1.19
